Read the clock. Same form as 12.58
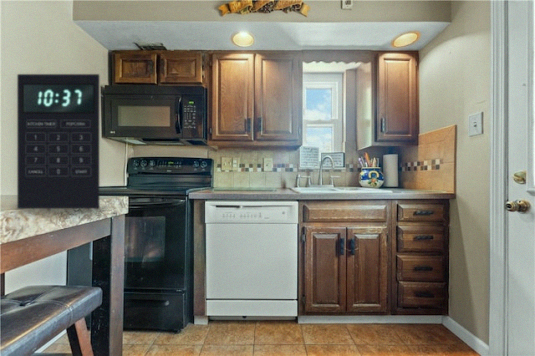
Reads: 10.37
